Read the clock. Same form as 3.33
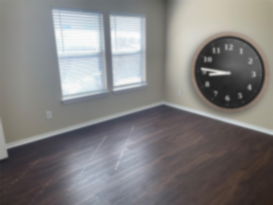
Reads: 8.46
